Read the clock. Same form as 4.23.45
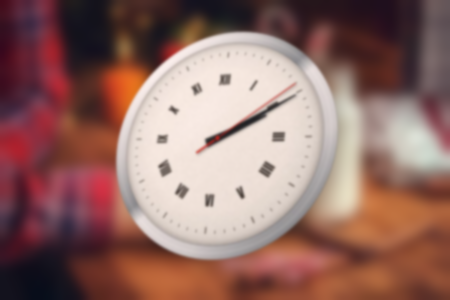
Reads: 2.10.09
